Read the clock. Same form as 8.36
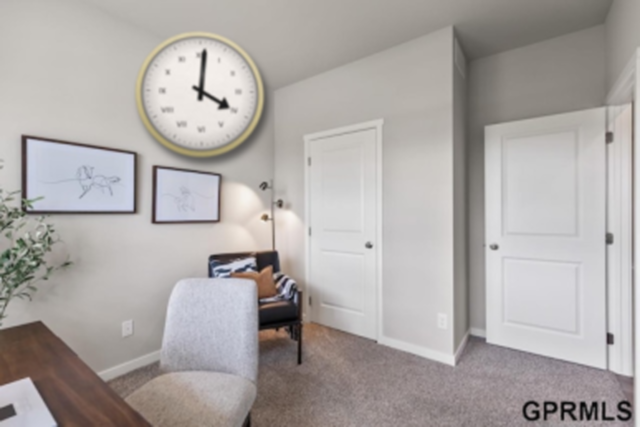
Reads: 4.01
